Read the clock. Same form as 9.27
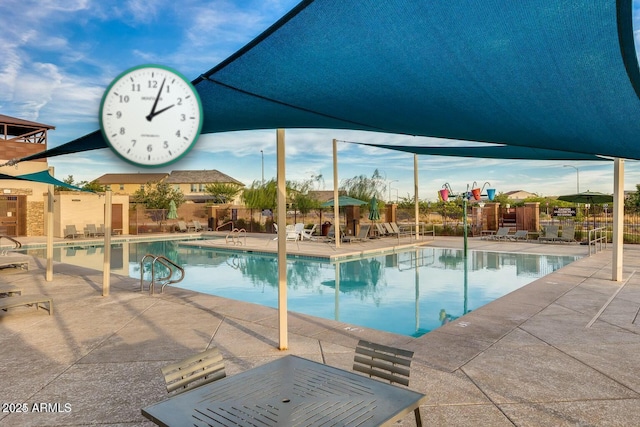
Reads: 2.03
